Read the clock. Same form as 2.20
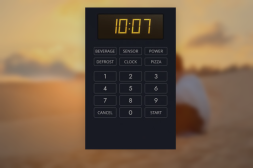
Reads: 10.07
